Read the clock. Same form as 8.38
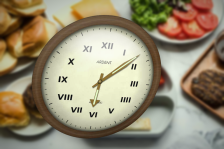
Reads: 6.08
